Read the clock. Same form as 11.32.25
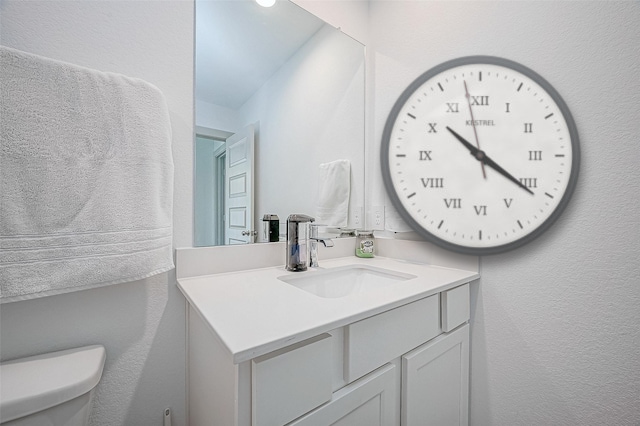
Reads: 10.20.58
